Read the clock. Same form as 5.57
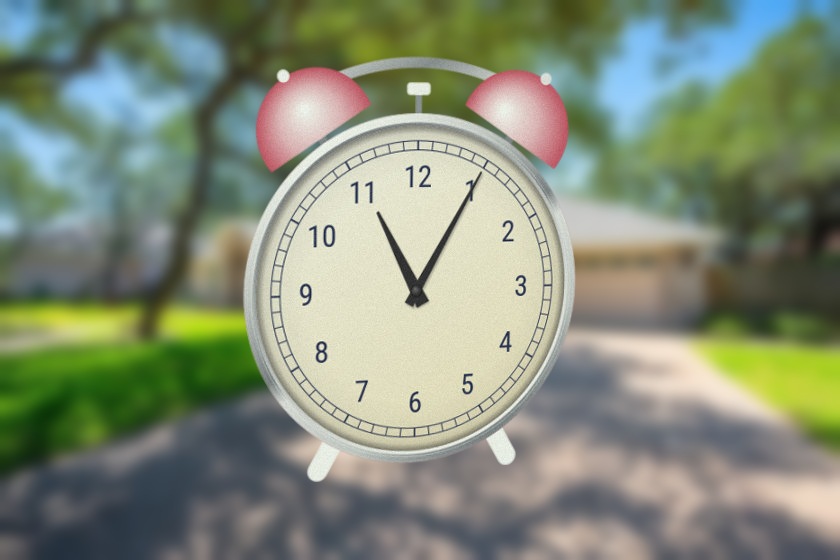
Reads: 11.05
